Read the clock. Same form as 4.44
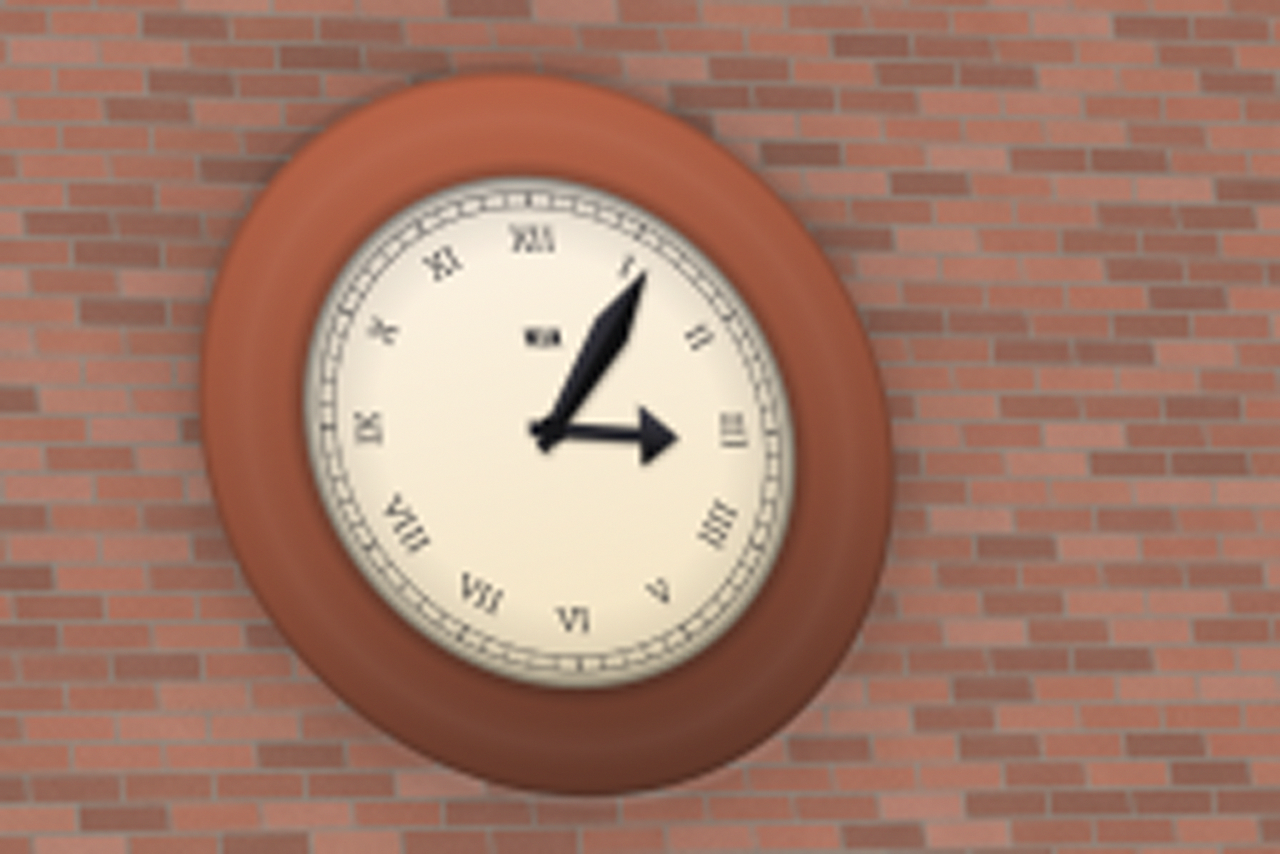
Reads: 3.06
